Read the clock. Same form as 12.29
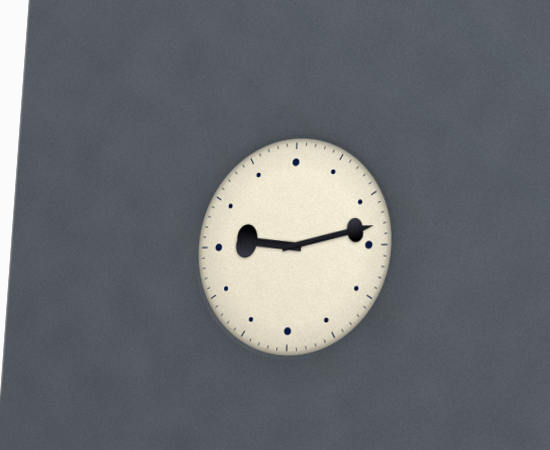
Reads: 9.13
